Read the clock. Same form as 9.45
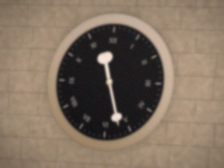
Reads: 11.27
